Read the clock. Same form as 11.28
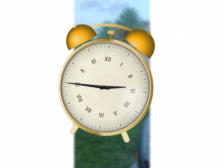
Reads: 2.45
